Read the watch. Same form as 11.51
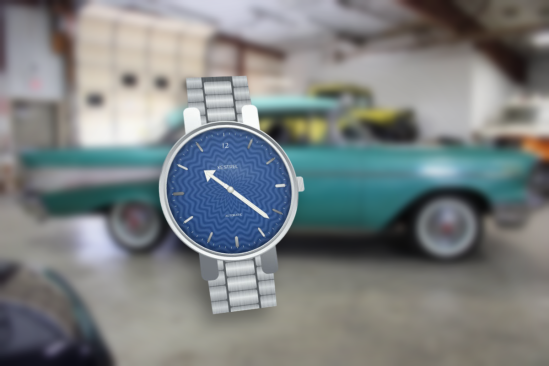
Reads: 10.22
